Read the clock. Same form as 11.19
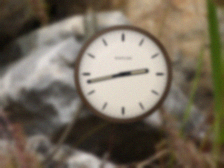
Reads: 2.43
